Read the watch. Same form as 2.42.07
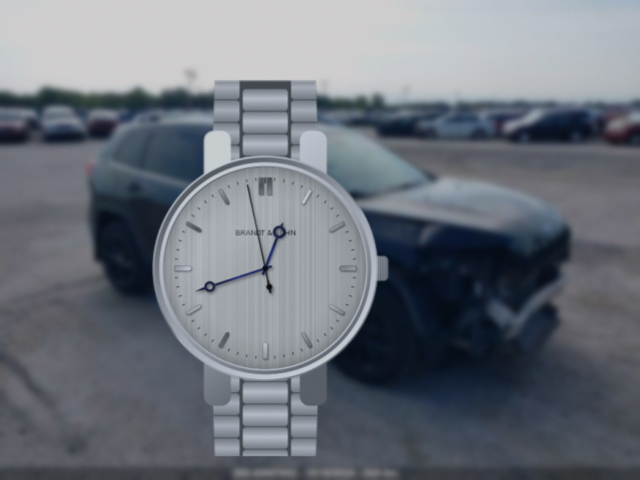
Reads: 12.41.58
